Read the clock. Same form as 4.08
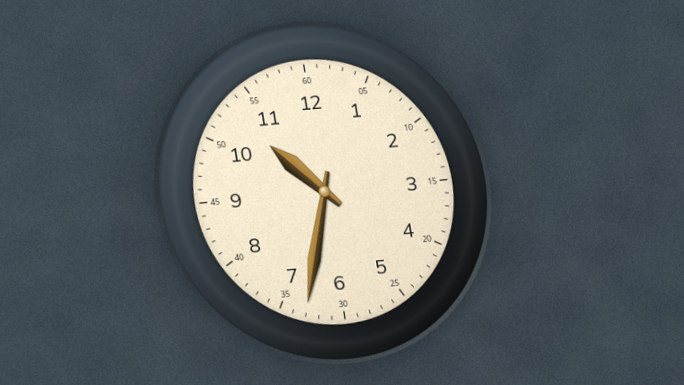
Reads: 10.33
